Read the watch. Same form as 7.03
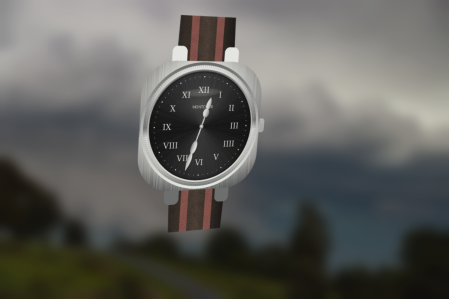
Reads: 12.33
